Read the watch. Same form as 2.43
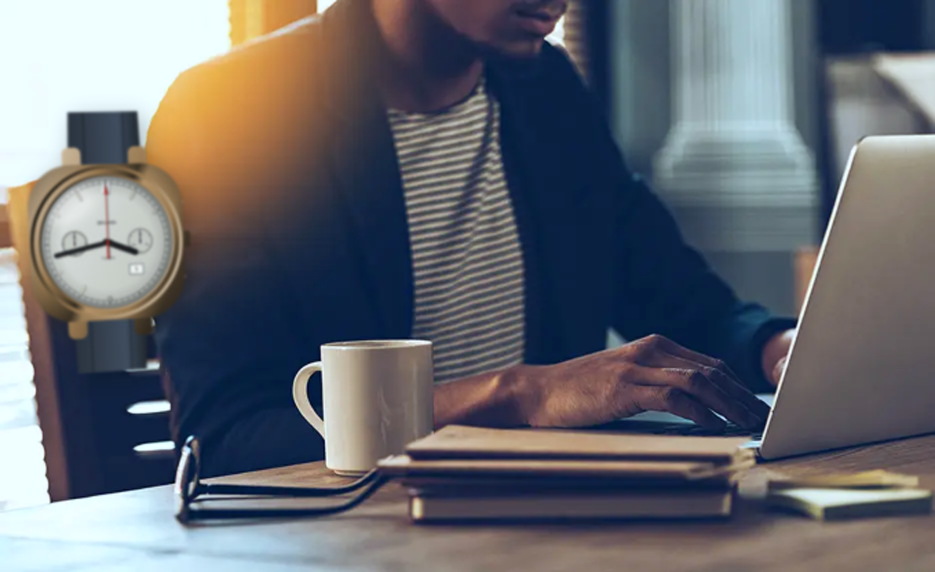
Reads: 3.43
